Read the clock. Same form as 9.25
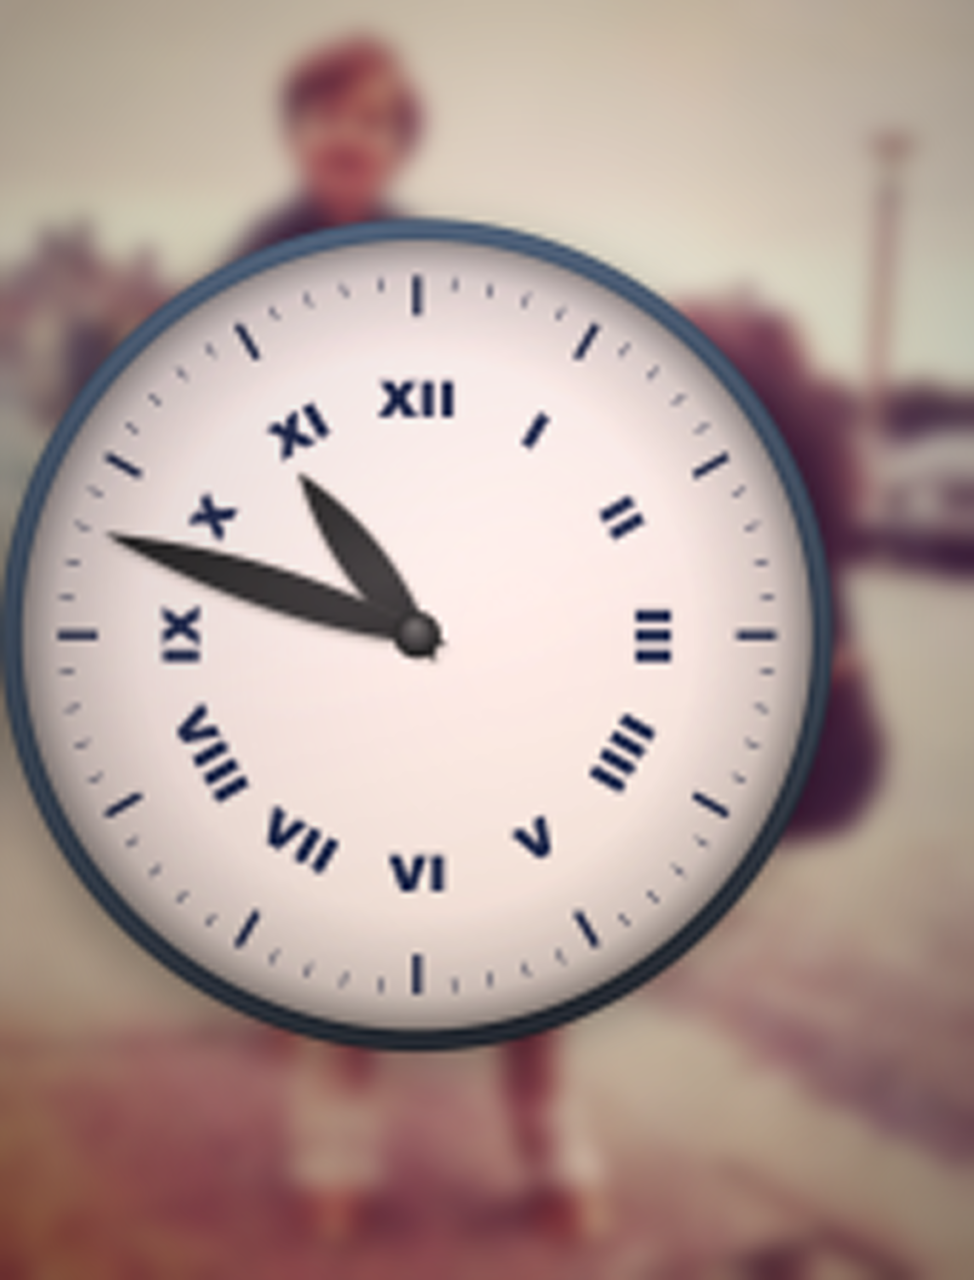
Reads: 10.48
